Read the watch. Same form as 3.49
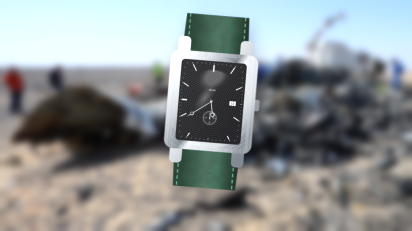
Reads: 5.39
